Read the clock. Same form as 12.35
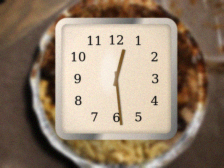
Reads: 12.29
